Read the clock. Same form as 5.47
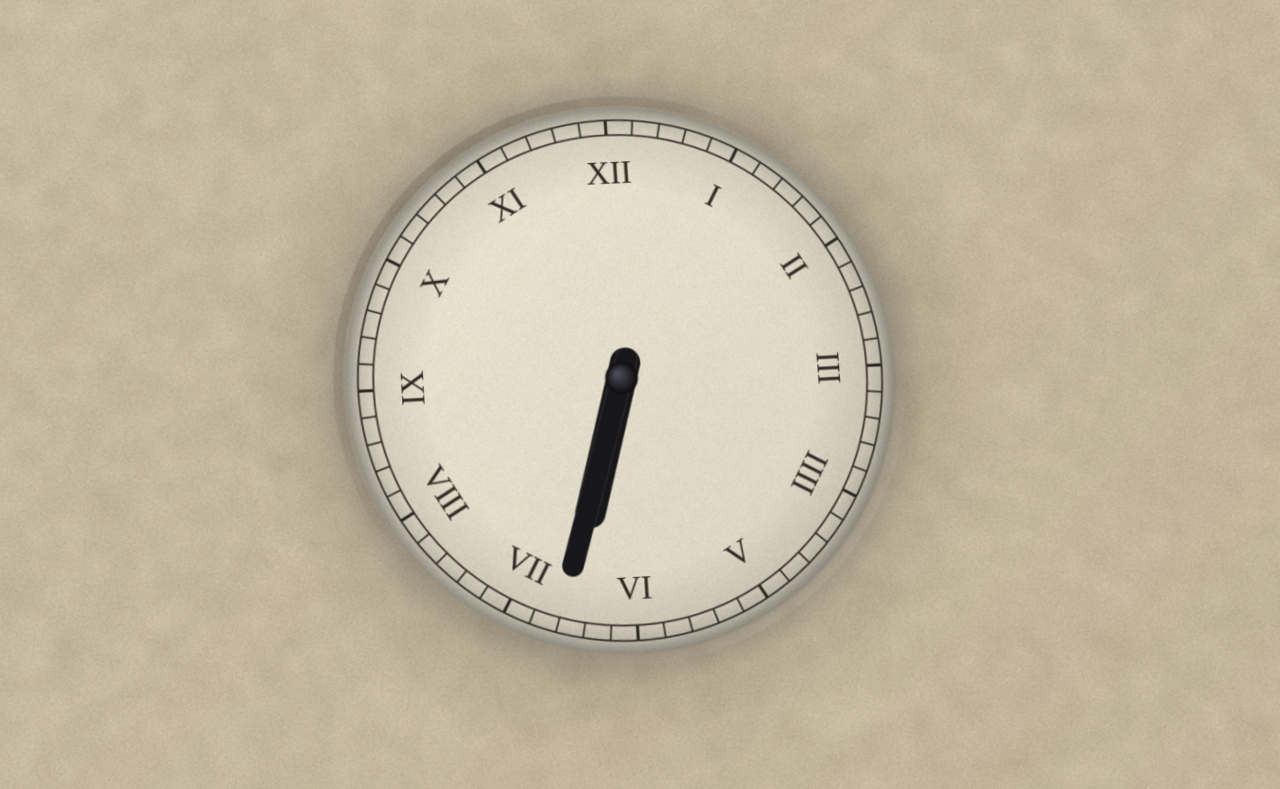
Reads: 6.33
